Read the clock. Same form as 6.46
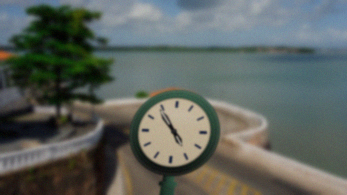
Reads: 4.54
